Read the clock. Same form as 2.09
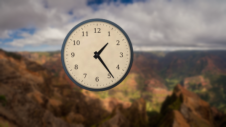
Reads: 1.24
